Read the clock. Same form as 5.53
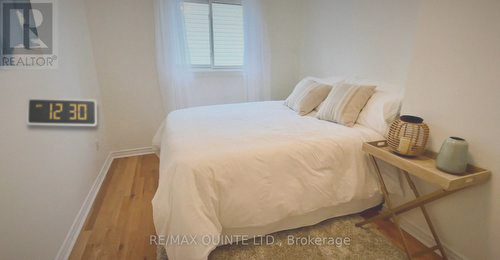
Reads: 12.30
